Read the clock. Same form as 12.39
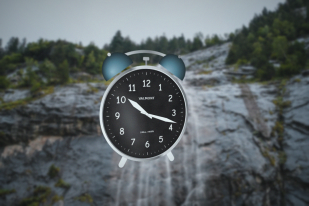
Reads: 10.18
